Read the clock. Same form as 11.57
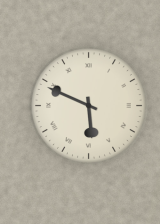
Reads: 5.49
